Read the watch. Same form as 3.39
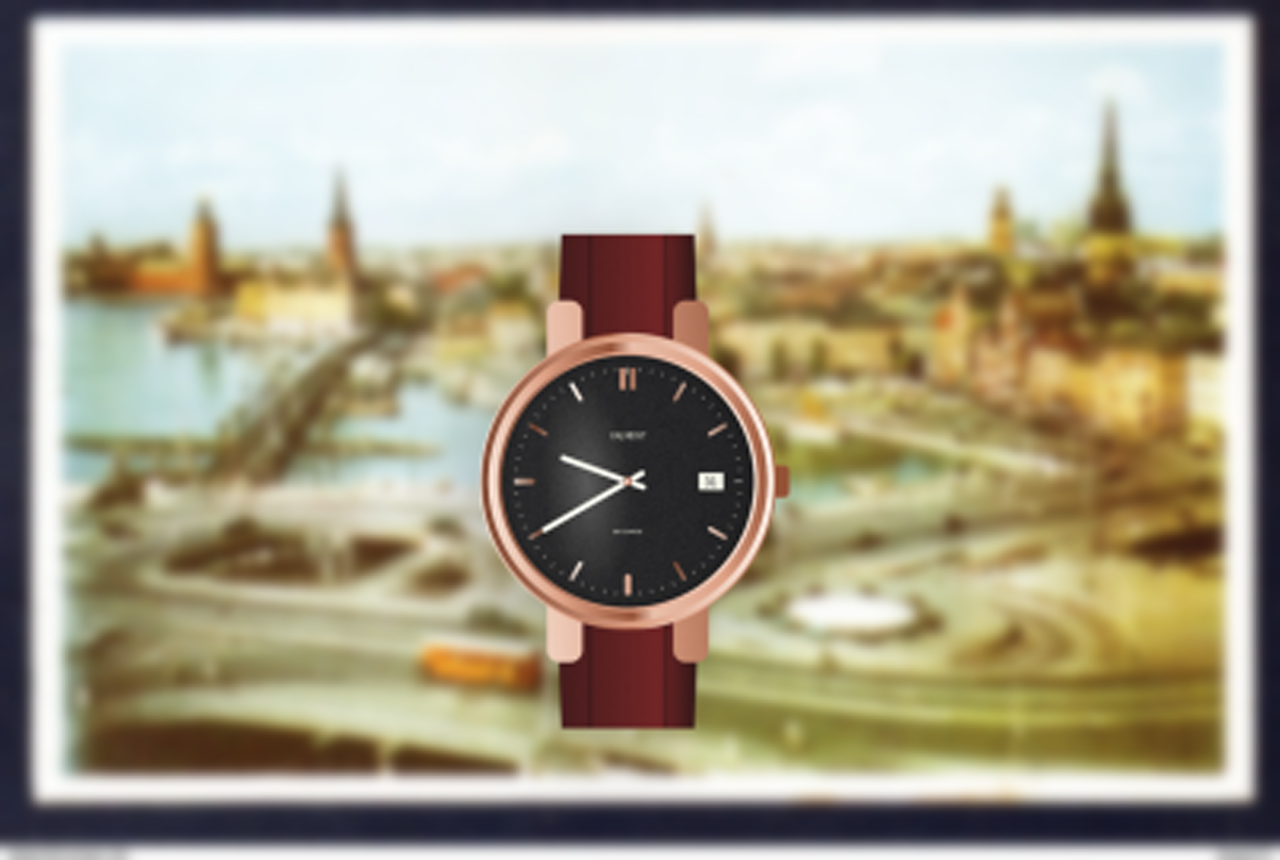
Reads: 9.40
